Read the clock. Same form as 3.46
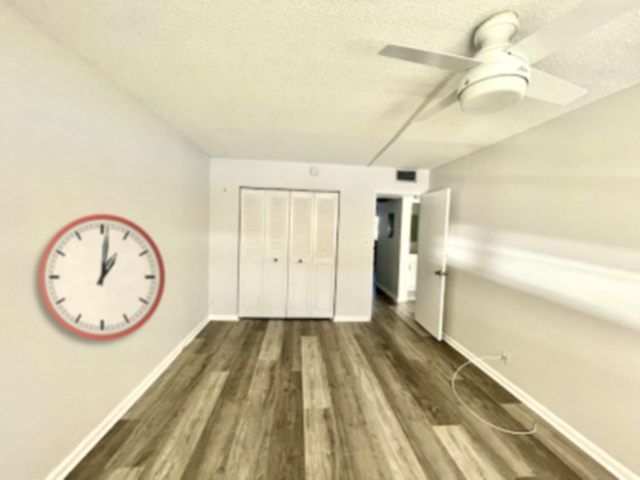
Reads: 1.01
